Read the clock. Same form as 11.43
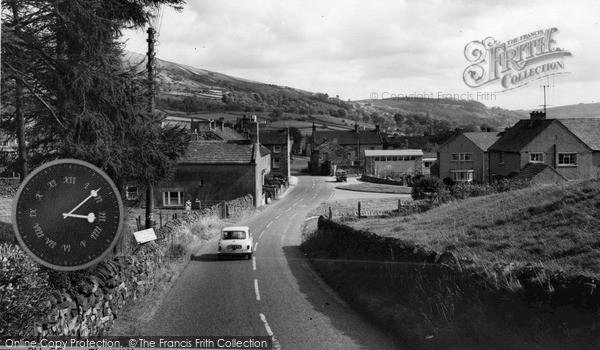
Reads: 3.08
